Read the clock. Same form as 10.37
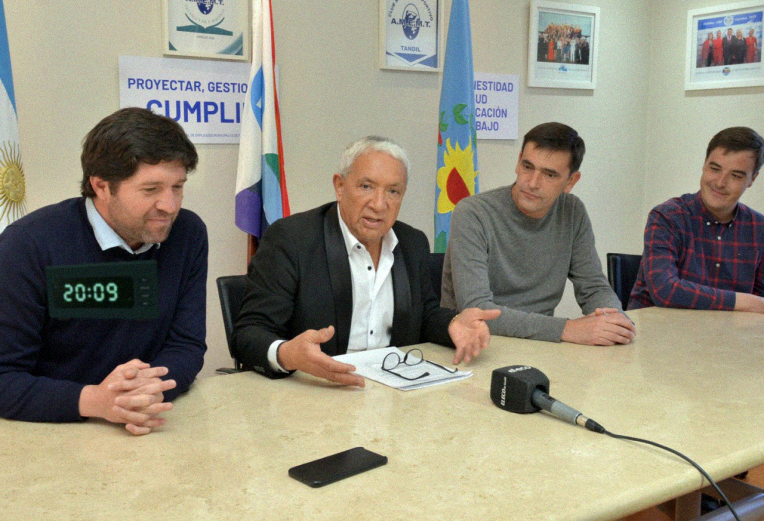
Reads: 20.09
